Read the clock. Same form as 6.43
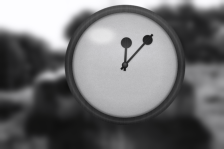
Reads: 12.07
